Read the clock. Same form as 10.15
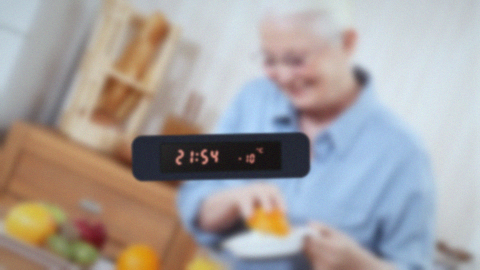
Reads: 21.54
